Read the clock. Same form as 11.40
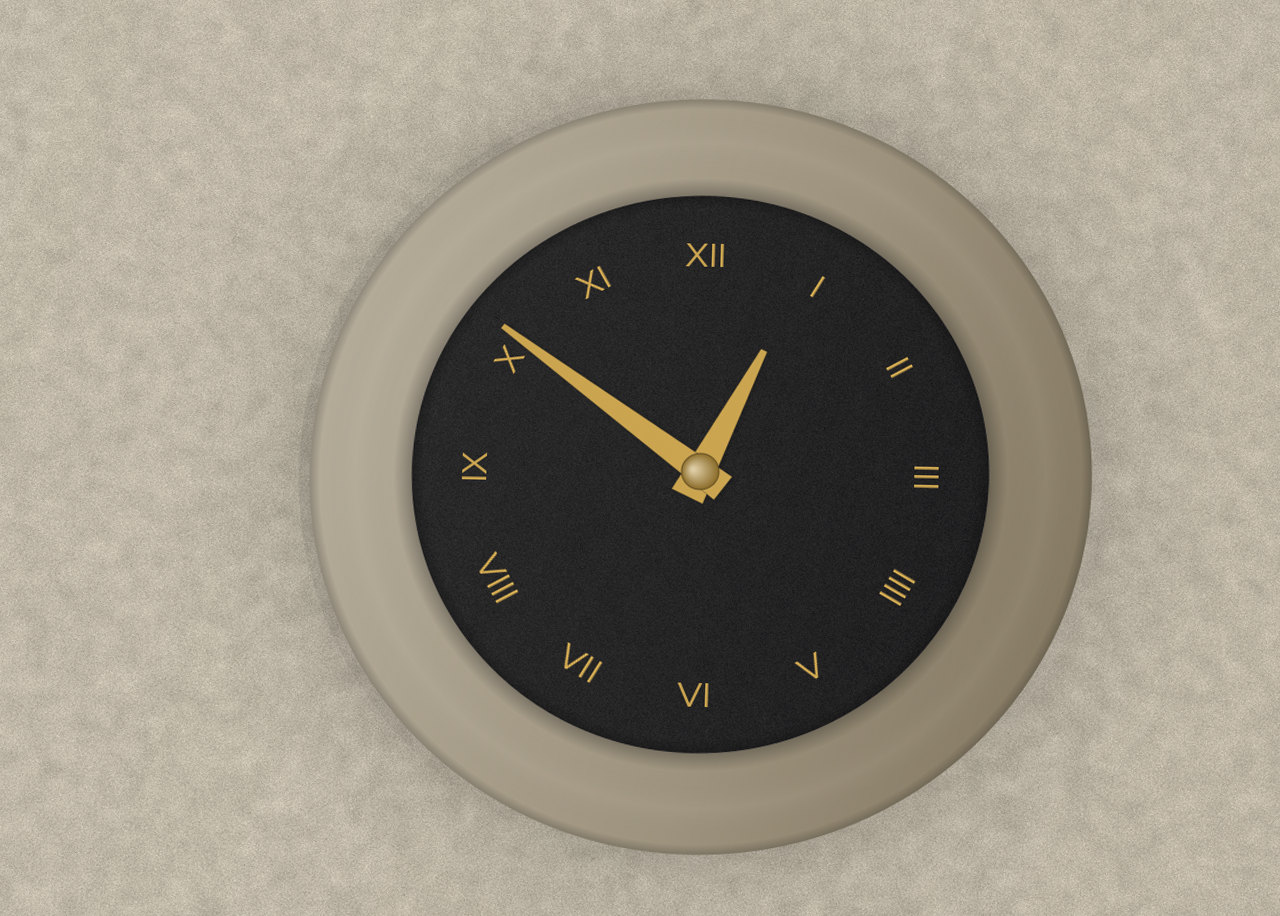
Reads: 12.51
